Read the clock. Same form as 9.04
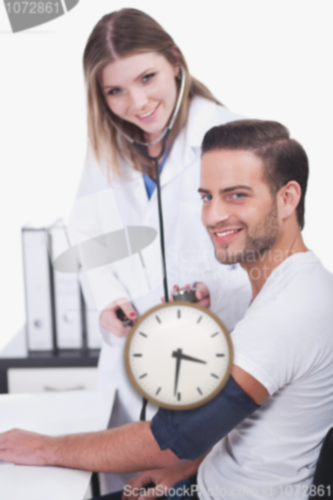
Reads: 3.31
